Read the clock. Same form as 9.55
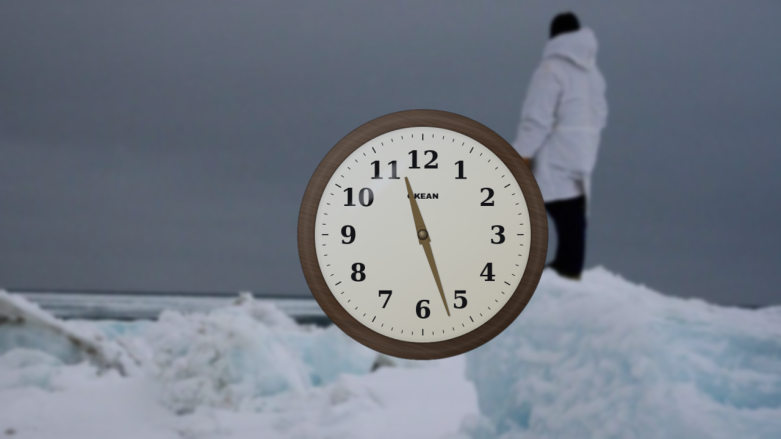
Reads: 11.27
